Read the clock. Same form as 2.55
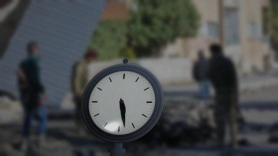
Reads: 5.28
